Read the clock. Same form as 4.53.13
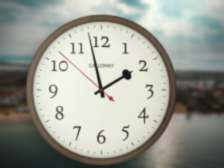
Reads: 1.57.52
